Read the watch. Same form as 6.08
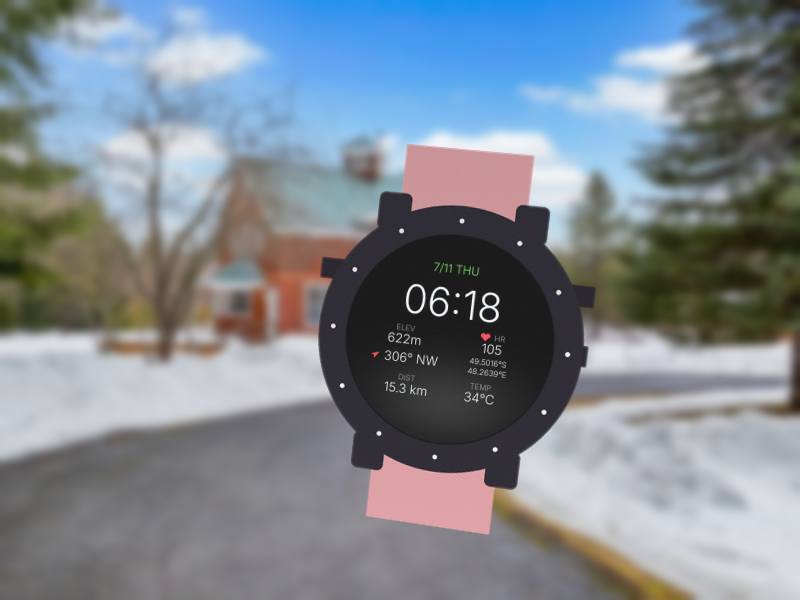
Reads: 6.18
